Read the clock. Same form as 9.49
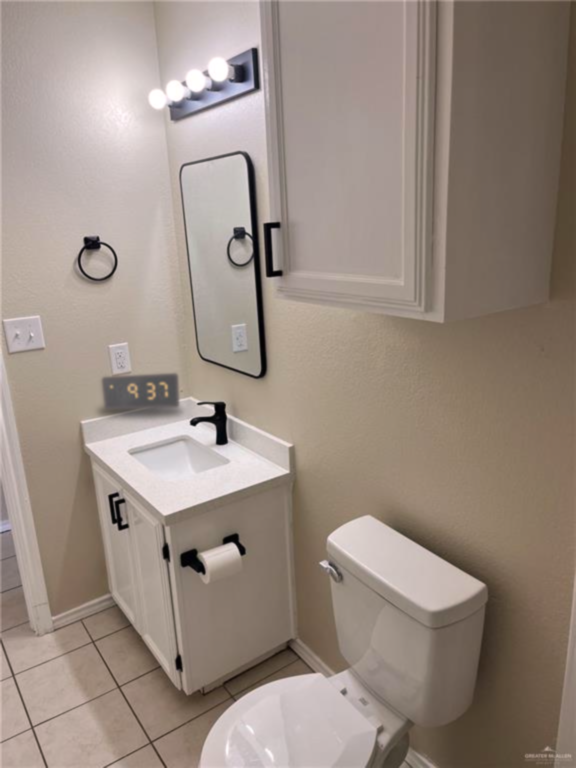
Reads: 9.37
